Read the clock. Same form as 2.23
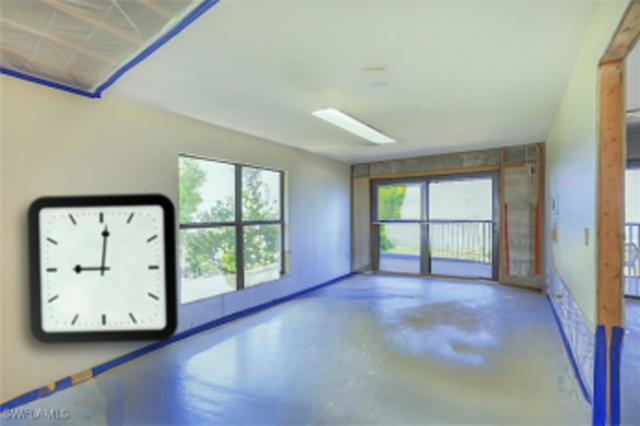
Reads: 9.01
